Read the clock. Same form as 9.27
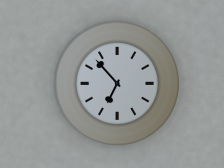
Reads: 6.53
